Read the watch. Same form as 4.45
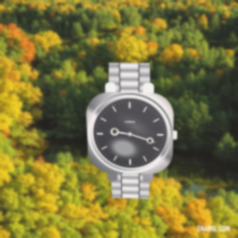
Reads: 9.18
